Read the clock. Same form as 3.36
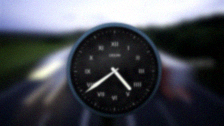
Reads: 4.39
